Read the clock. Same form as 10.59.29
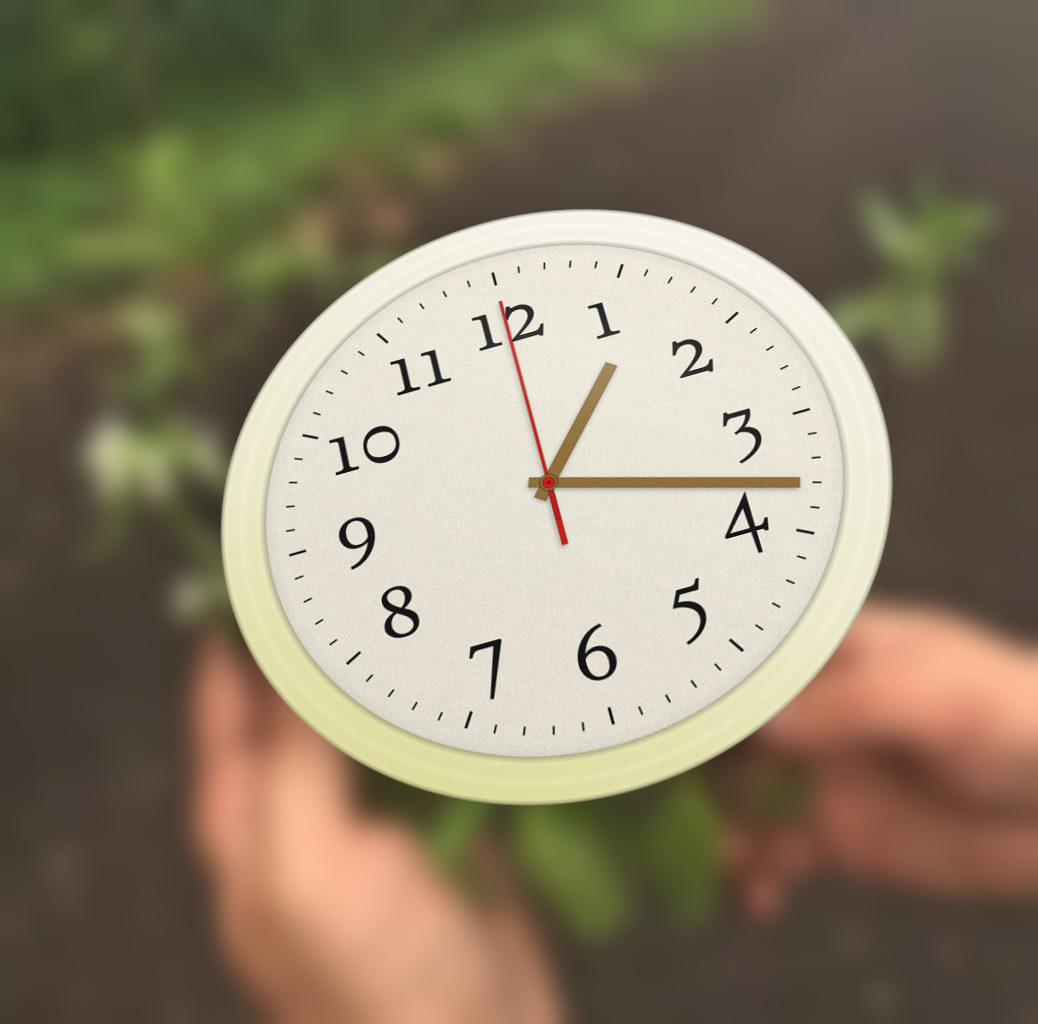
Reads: 1.18.00
